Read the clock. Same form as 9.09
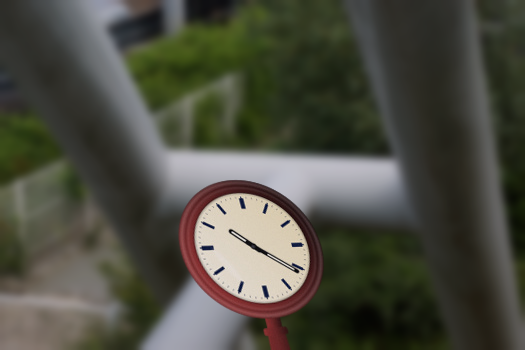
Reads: 10.21
